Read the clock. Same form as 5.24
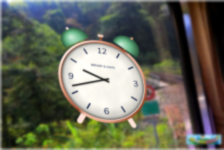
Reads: 9.42
